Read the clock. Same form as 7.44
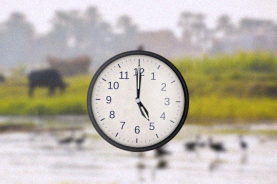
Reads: 5.00
